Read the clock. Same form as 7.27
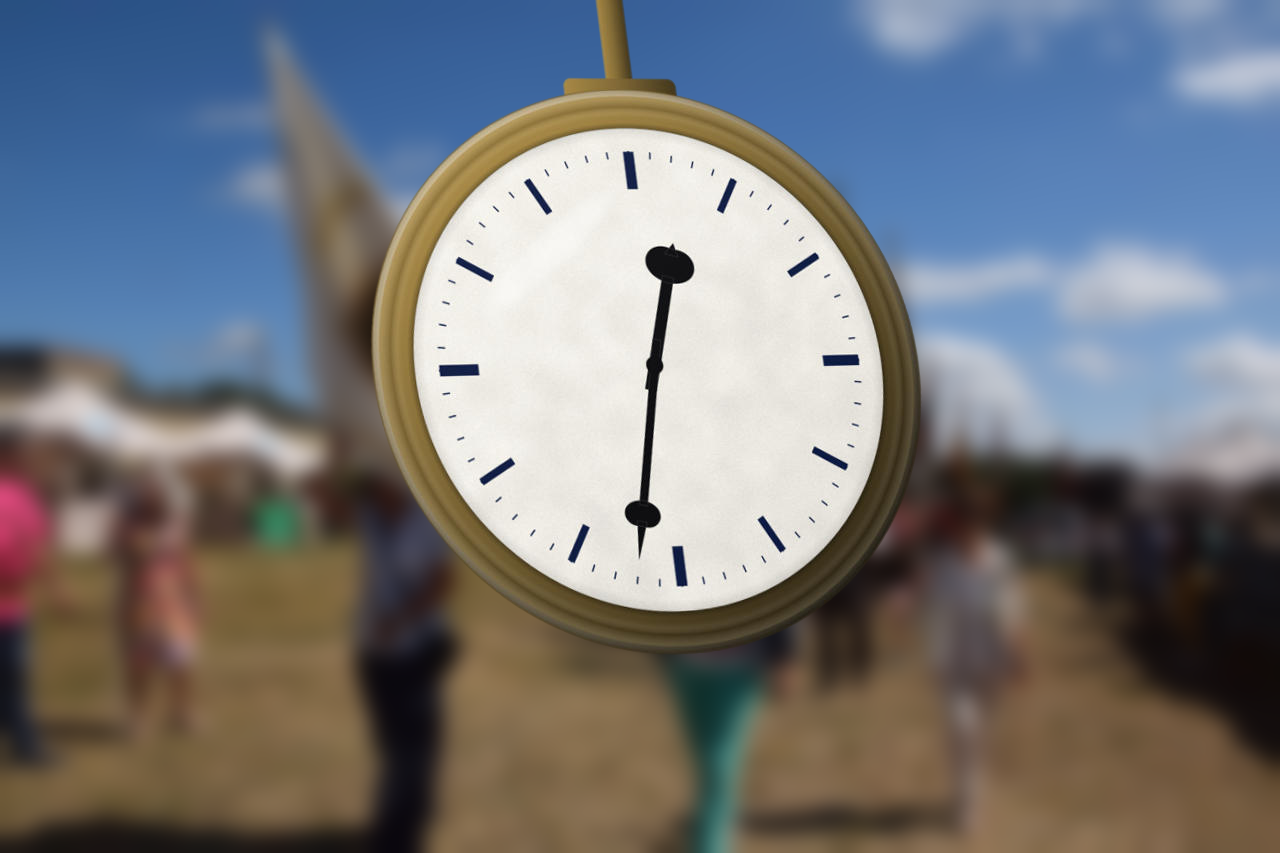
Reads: 12.32
